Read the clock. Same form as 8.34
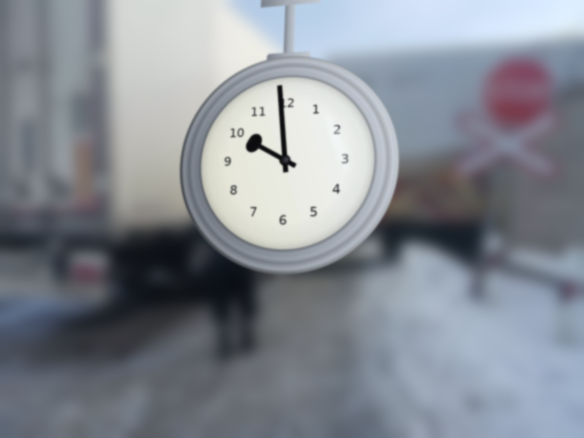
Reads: 9.59
